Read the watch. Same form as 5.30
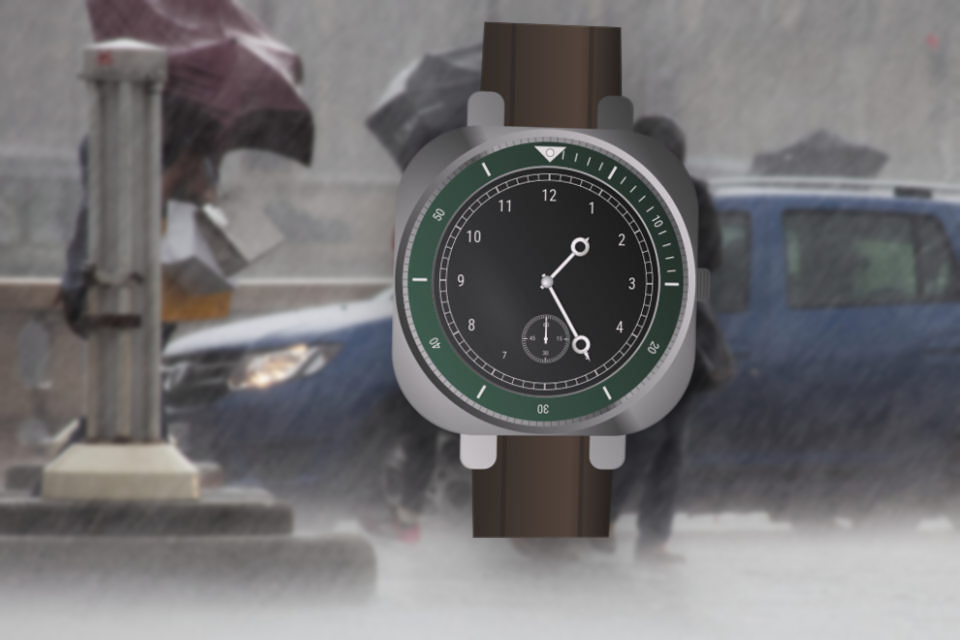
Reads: 1.25
